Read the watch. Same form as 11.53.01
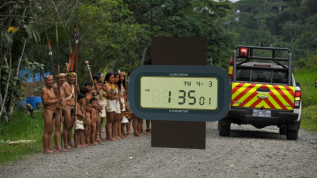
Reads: 1.35.01
